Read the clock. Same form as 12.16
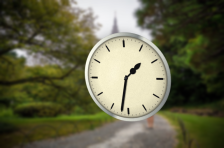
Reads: 1.32
